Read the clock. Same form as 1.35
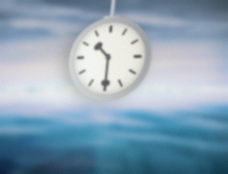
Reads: 10.30
